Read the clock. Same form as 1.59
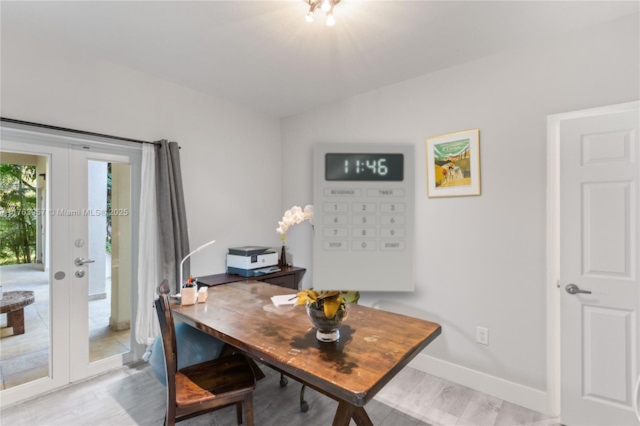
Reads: 11.46
